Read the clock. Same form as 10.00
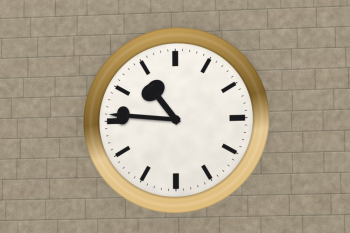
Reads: 10.46
